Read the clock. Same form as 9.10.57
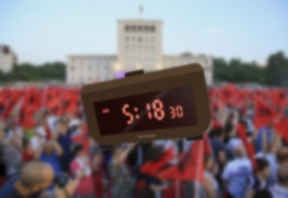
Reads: 5.18.30
